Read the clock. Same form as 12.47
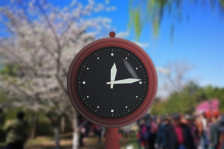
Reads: 12.14
